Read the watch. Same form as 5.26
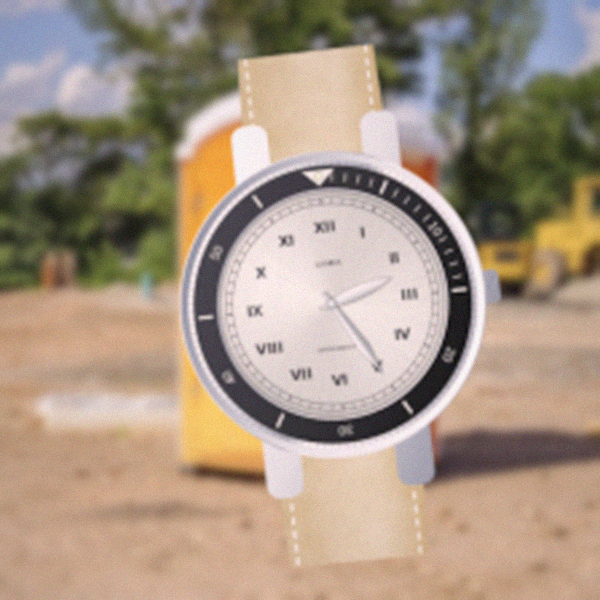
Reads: 2.25
